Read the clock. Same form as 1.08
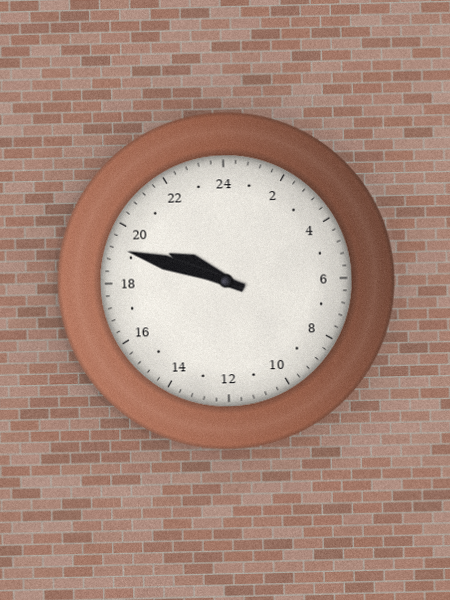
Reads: 19.48
